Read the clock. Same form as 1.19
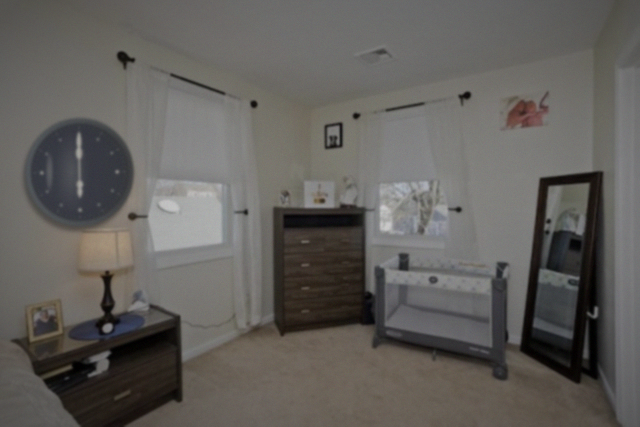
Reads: 6.00
